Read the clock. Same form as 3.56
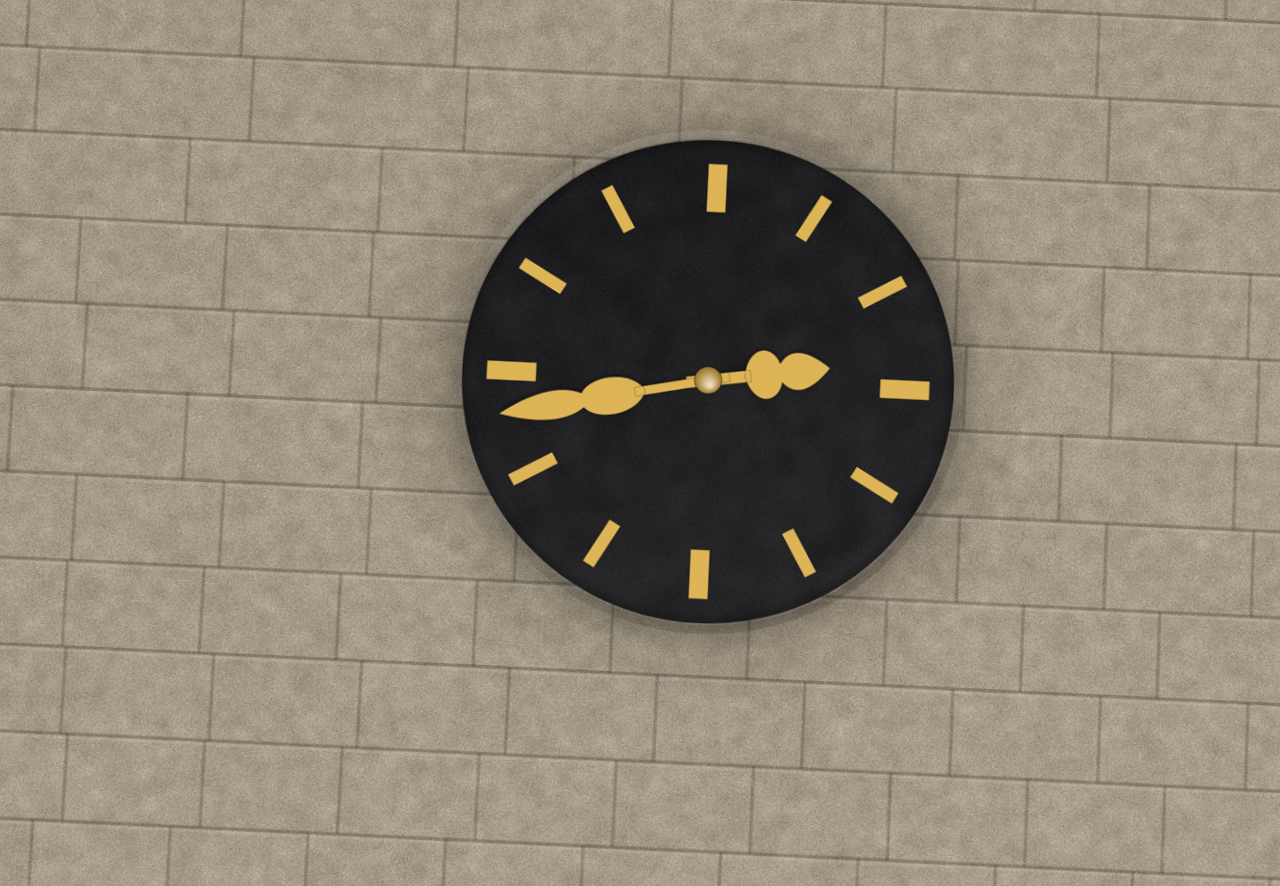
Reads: 2.43
